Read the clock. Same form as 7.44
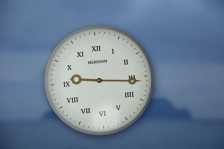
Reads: 9.16
